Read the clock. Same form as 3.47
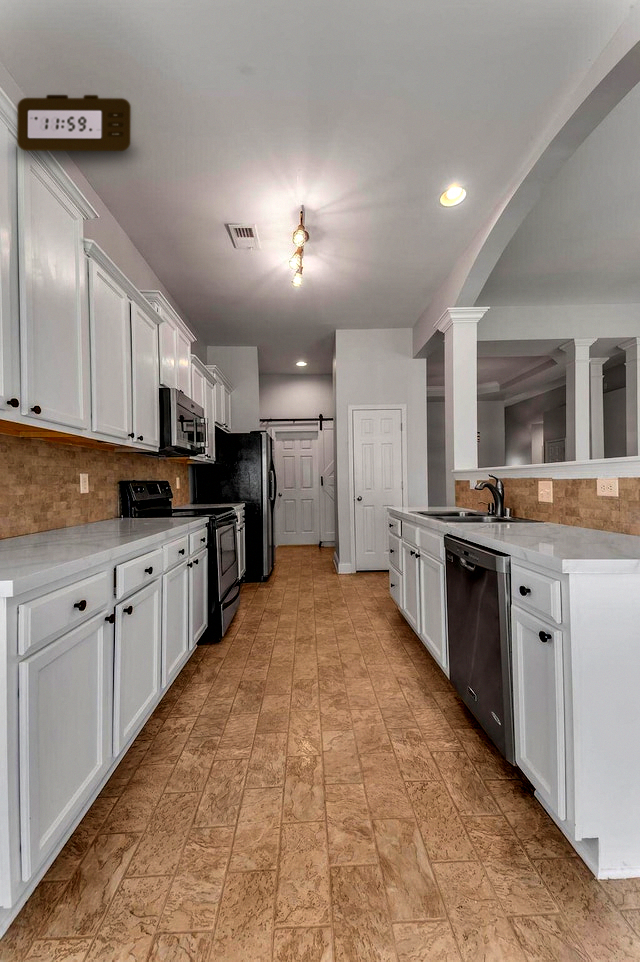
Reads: 11.59
